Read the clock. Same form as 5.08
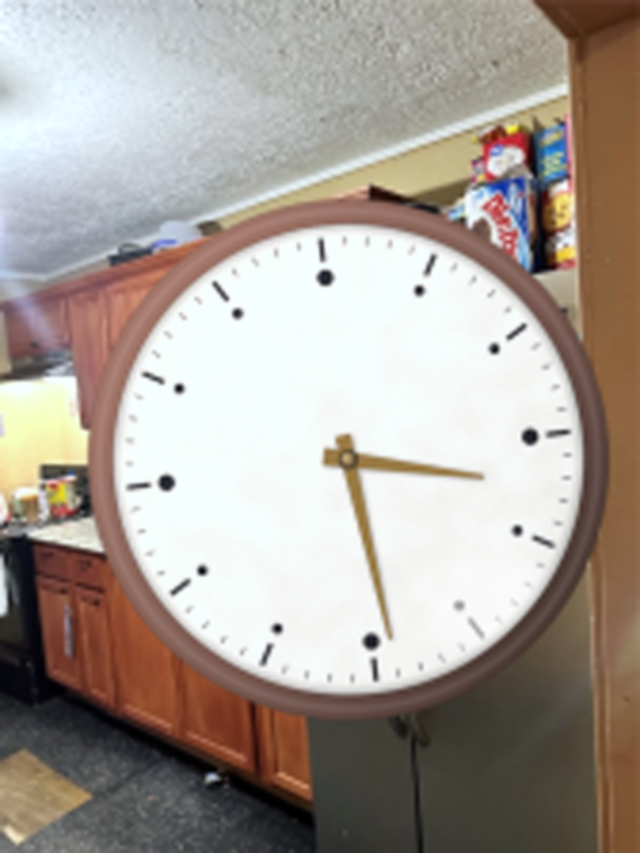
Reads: 3.29
